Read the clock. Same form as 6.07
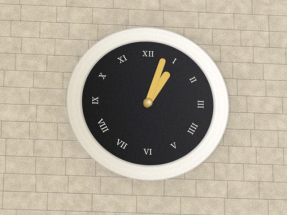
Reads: 1.03
